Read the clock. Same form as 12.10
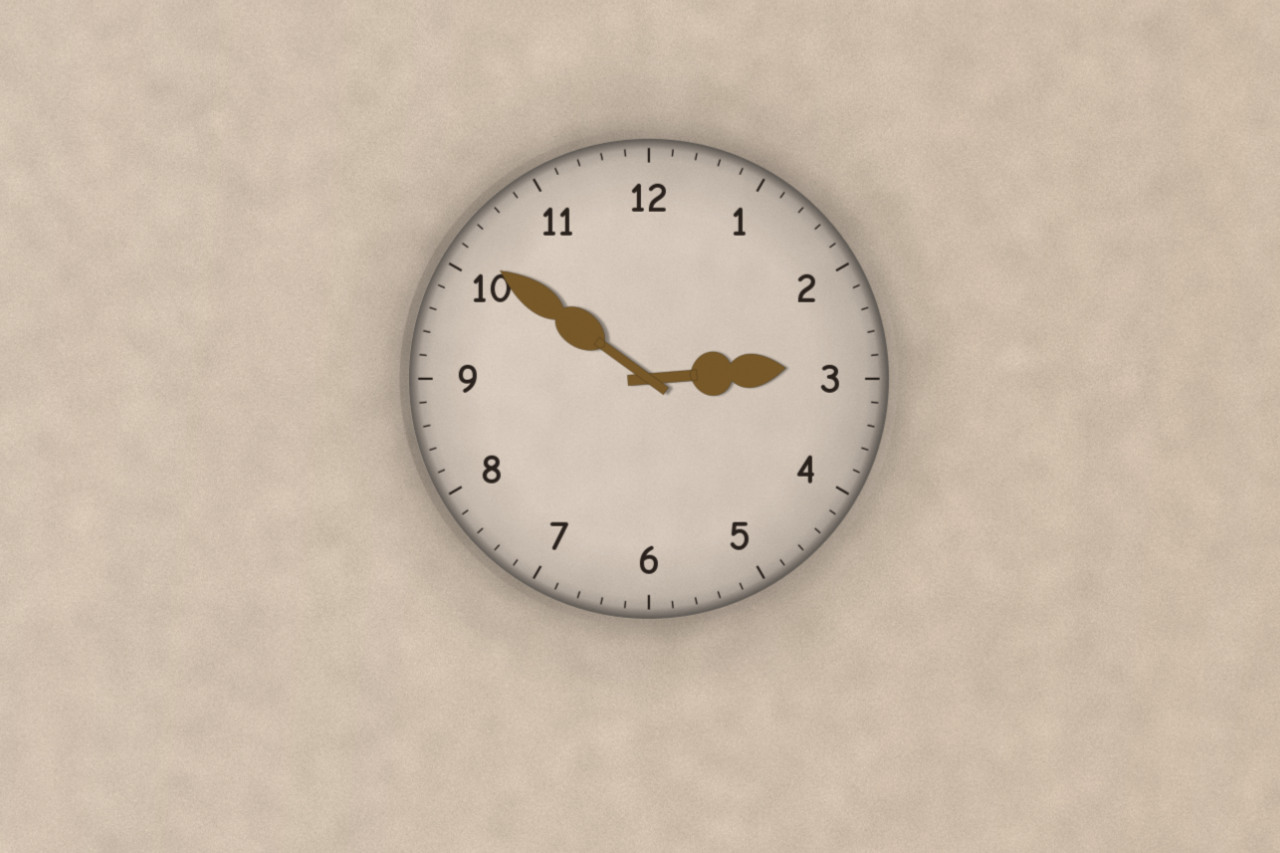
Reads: 2.51
